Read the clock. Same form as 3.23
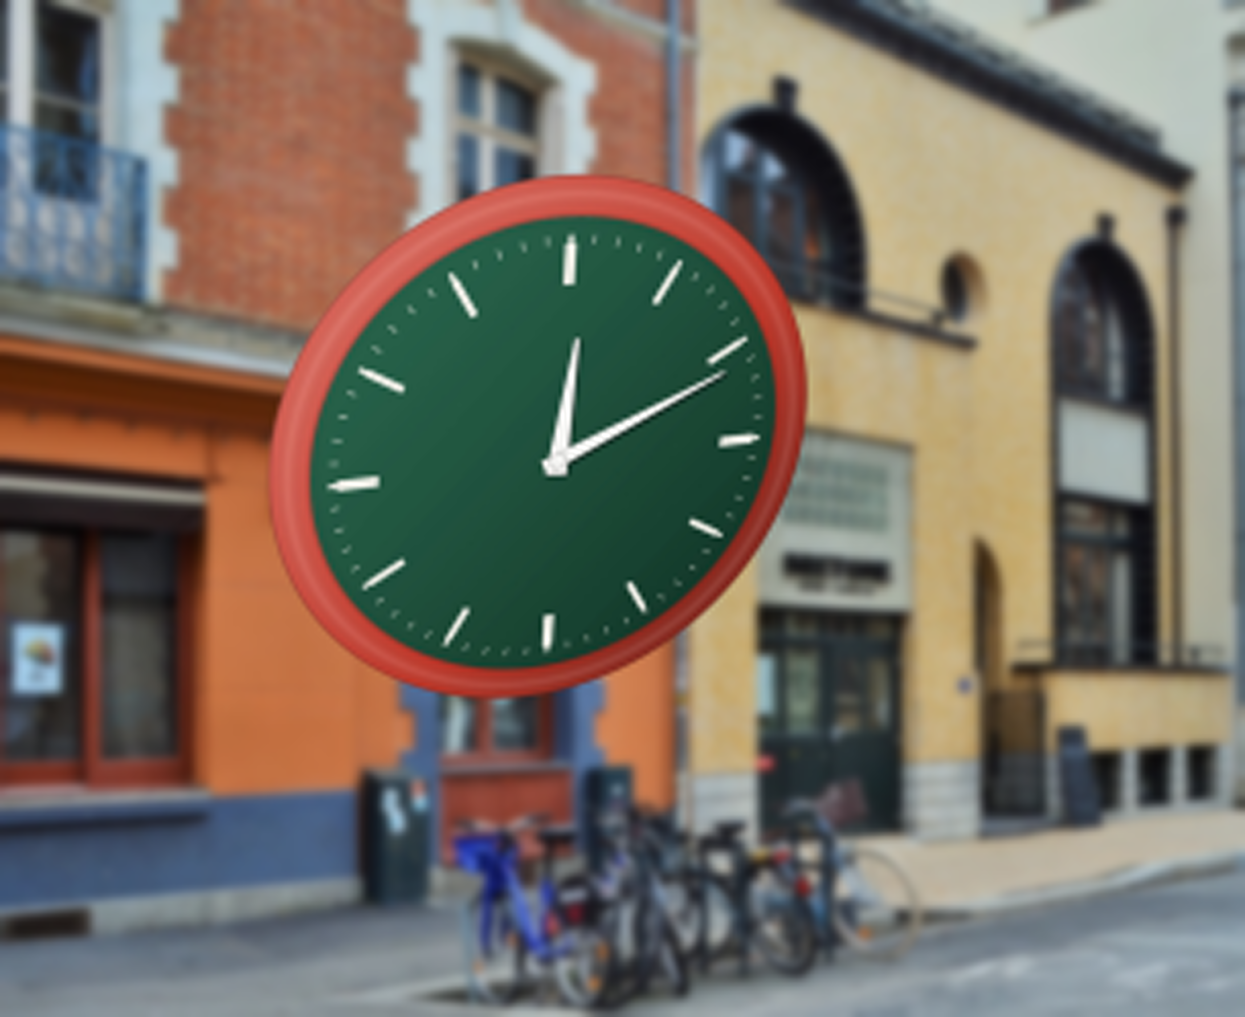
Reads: 12.11
